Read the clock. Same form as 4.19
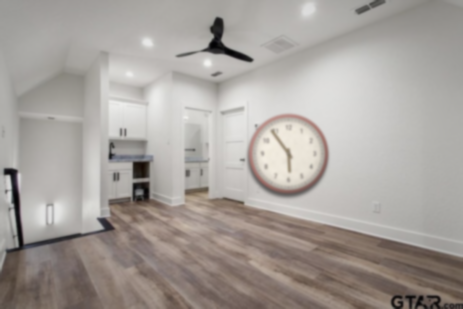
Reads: 5.54
